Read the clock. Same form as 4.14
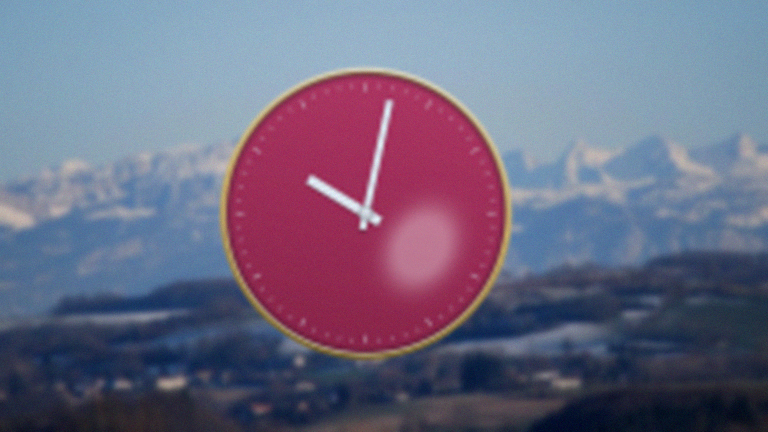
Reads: 10.02
